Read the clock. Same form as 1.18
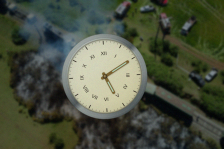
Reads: 5.10
